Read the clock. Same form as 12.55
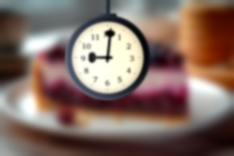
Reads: 9.01
